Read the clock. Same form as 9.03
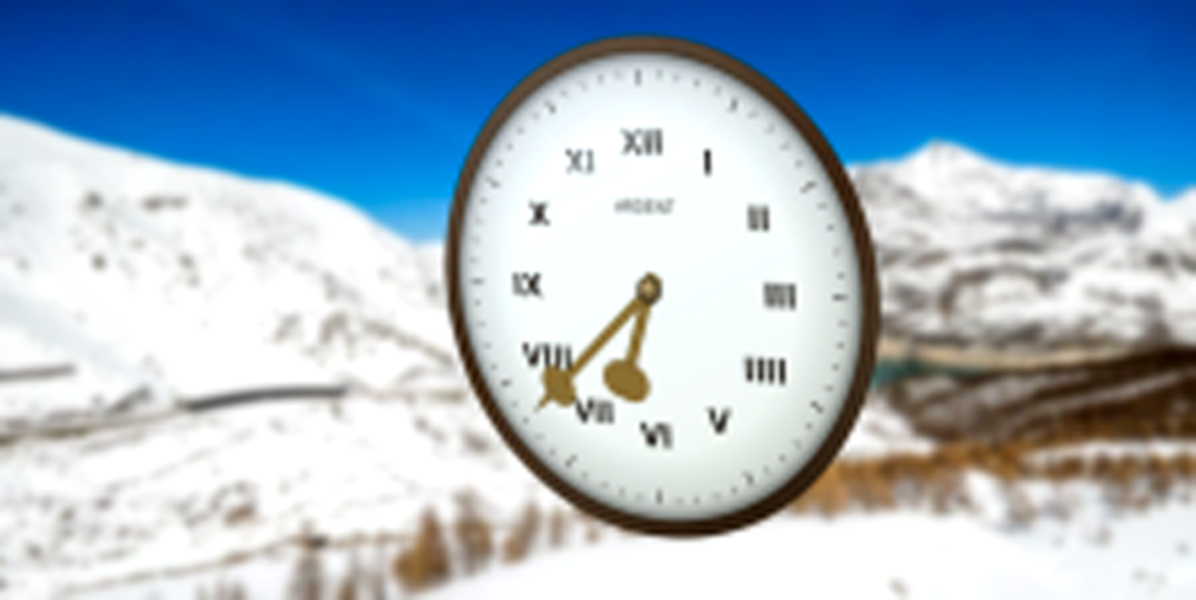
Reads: 6.38
